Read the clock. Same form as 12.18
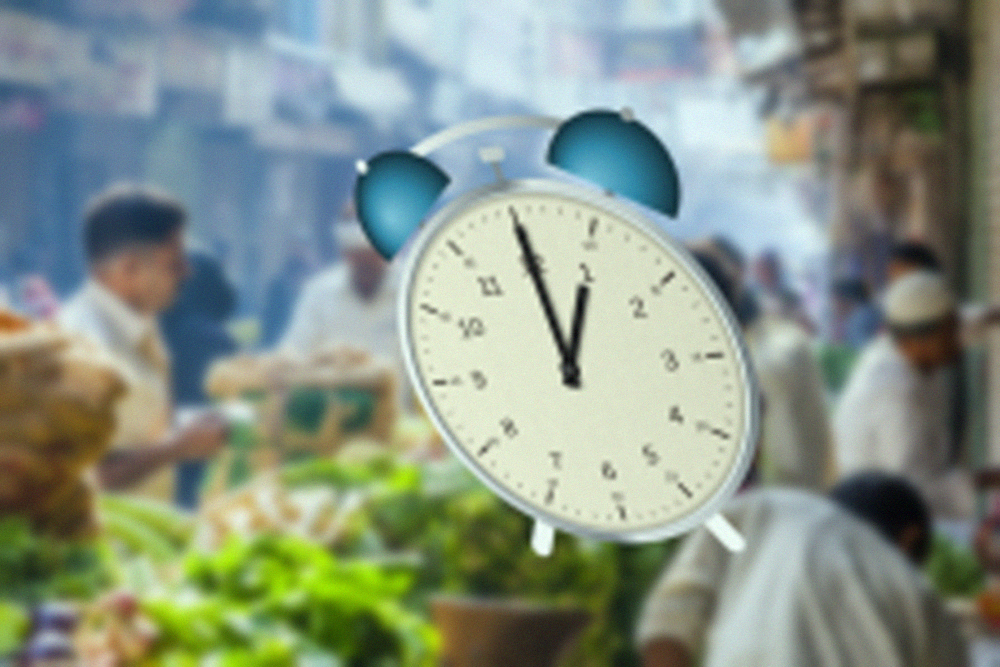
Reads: 1.00
